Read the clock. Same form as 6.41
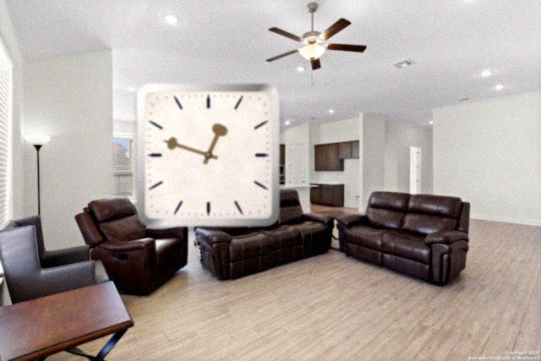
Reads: 12.48
